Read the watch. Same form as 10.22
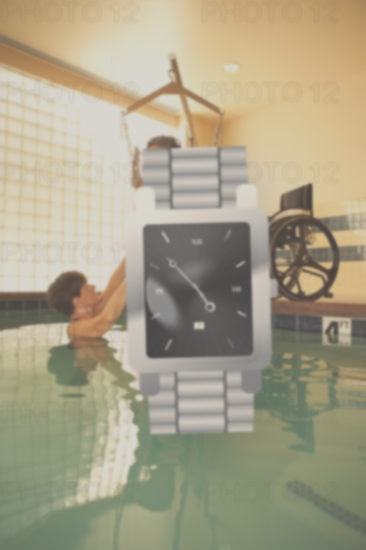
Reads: 4.53
